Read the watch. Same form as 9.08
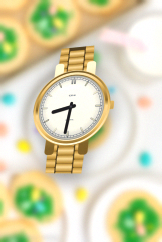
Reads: 8.31
